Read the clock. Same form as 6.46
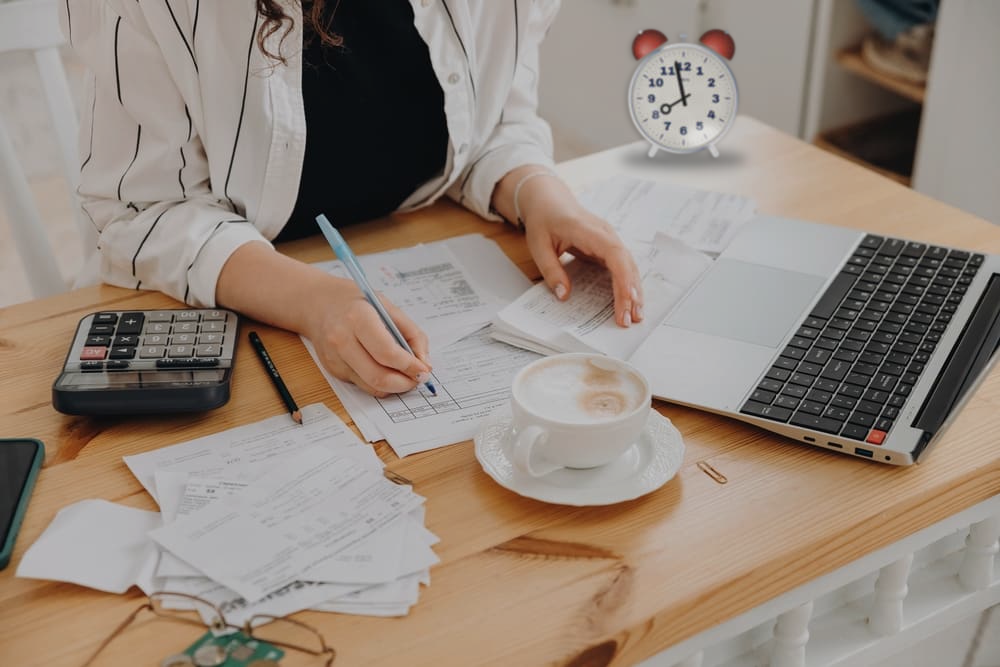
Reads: 7.58
